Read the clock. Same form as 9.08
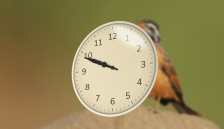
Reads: 9.49
